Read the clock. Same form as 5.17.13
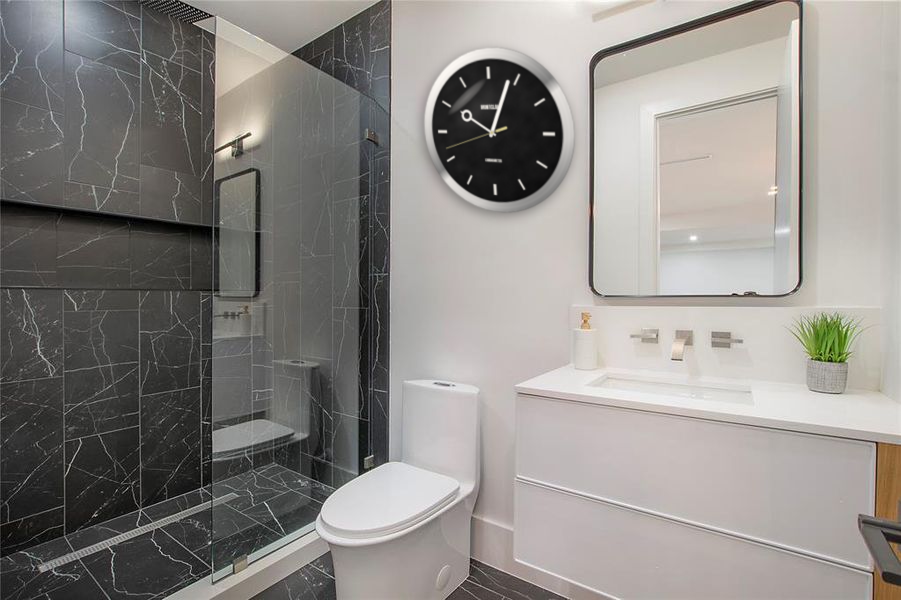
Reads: 10.03.42
